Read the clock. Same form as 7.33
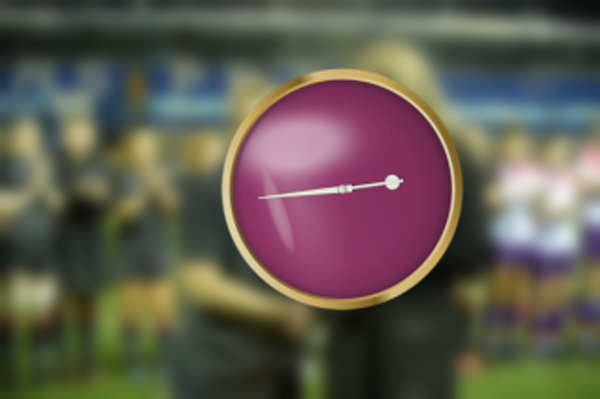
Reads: 2.44
